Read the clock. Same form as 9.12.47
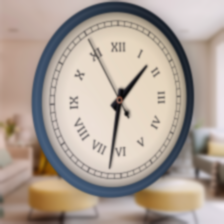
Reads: 1.31.55
